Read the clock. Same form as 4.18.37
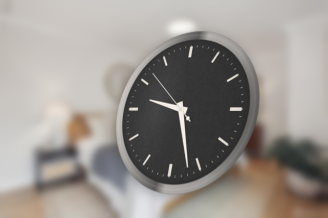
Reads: 9.26.52
